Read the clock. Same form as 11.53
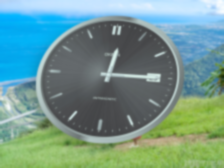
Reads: 12.15
